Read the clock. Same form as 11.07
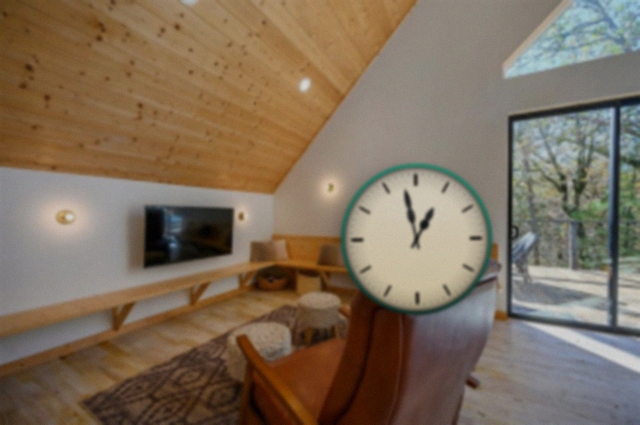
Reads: 12.58
